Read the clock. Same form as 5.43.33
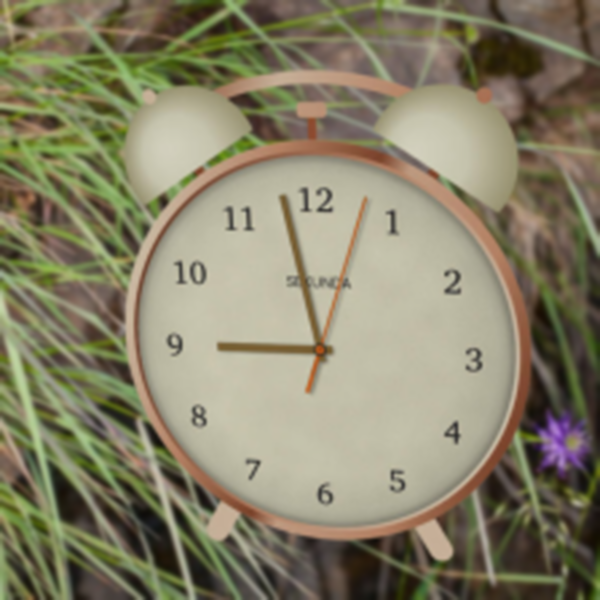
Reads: 8.58.03
